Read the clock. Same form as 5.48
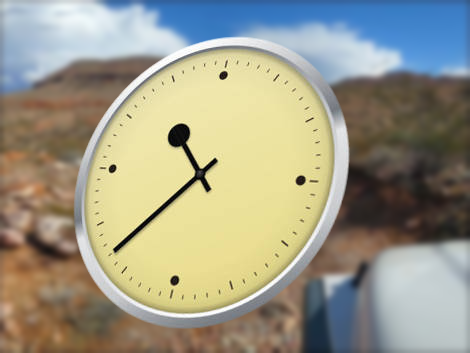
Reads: 10.37
